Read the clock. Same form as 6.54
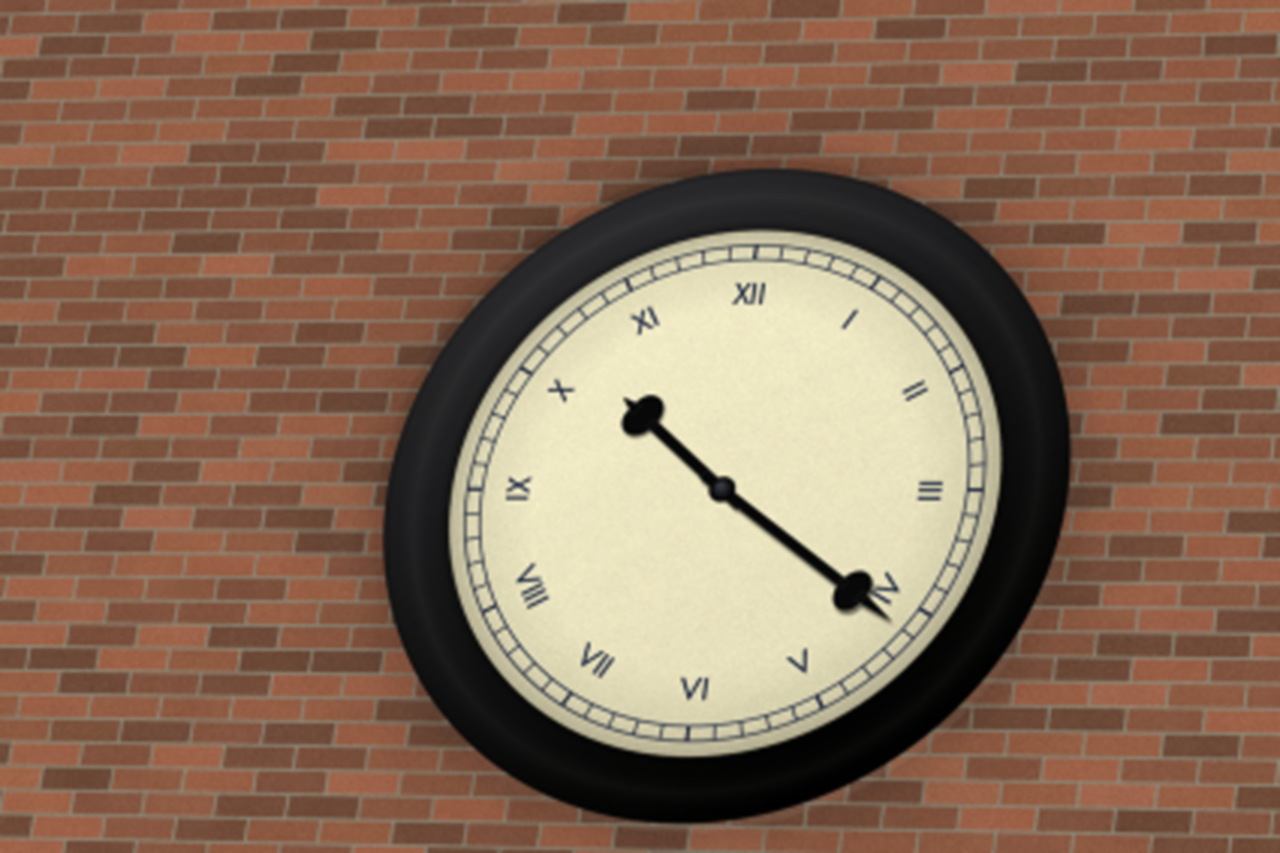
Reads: 10.21
